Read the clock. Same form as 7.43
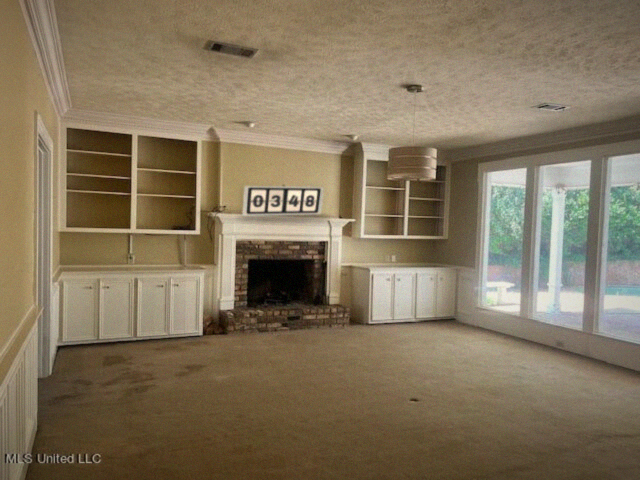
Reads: 3.48
